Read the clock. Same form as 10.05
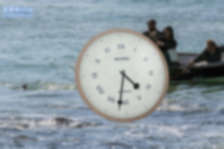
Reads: 4.32
